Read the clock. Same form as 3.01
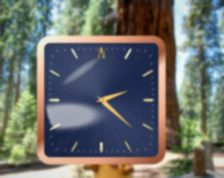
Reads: 2.22
